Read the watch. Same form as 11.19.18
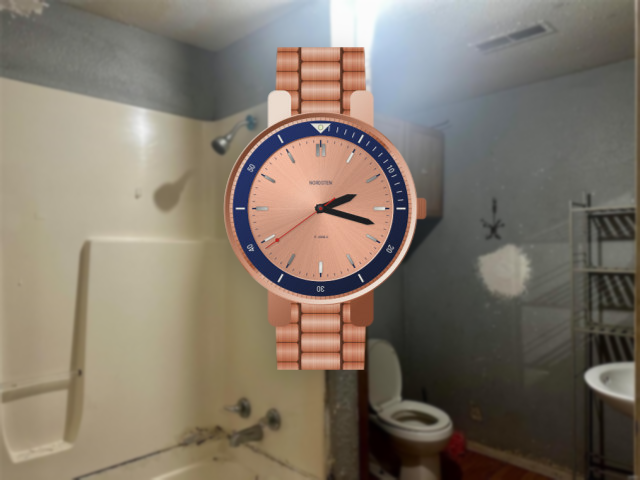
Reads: 2.17.39
